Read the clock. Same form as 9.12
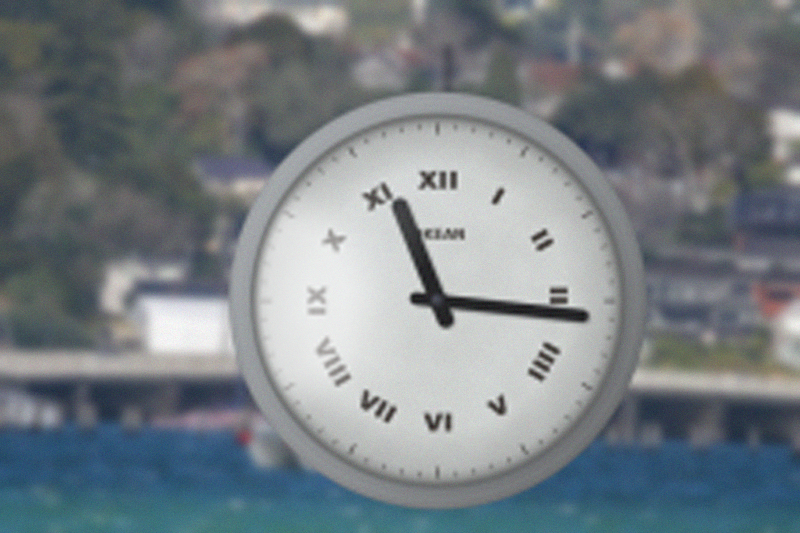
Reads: 11.16
